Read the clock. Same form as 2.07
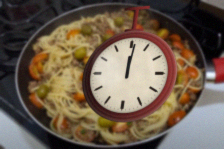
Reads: 12.01
